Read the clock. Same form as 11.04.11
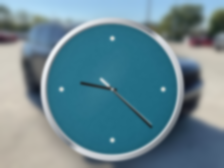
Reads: 9.22.22
